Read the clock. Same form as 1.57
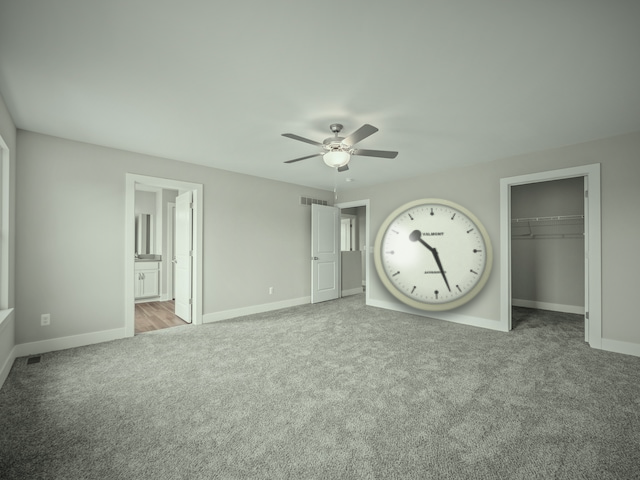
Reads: 10.27
